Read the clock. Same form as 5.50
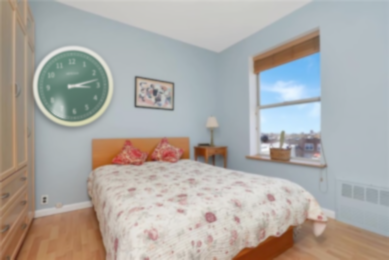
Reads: 3.13
